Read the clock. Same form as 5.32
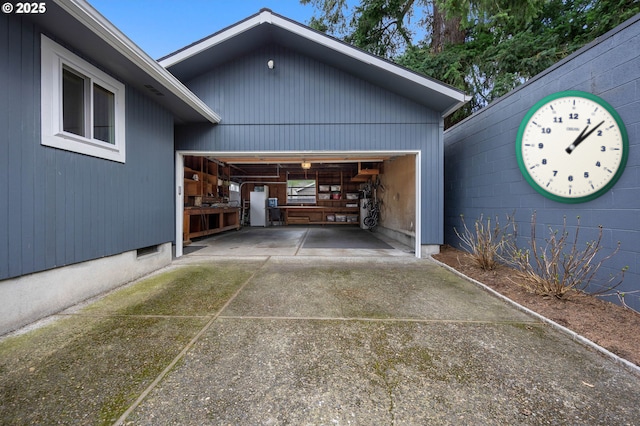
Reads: 1.08
